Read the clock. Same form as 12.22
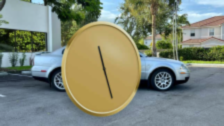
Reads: 11.27
